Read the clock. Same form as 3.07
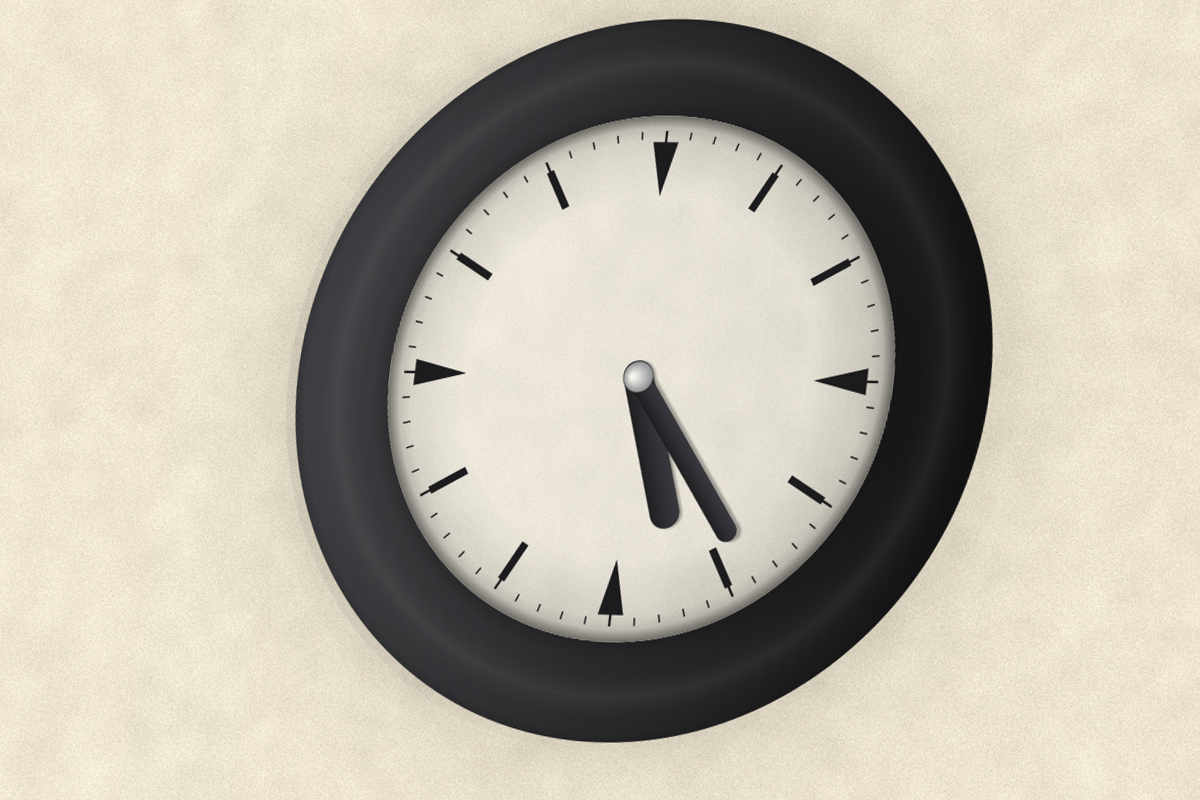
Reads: 5.24
